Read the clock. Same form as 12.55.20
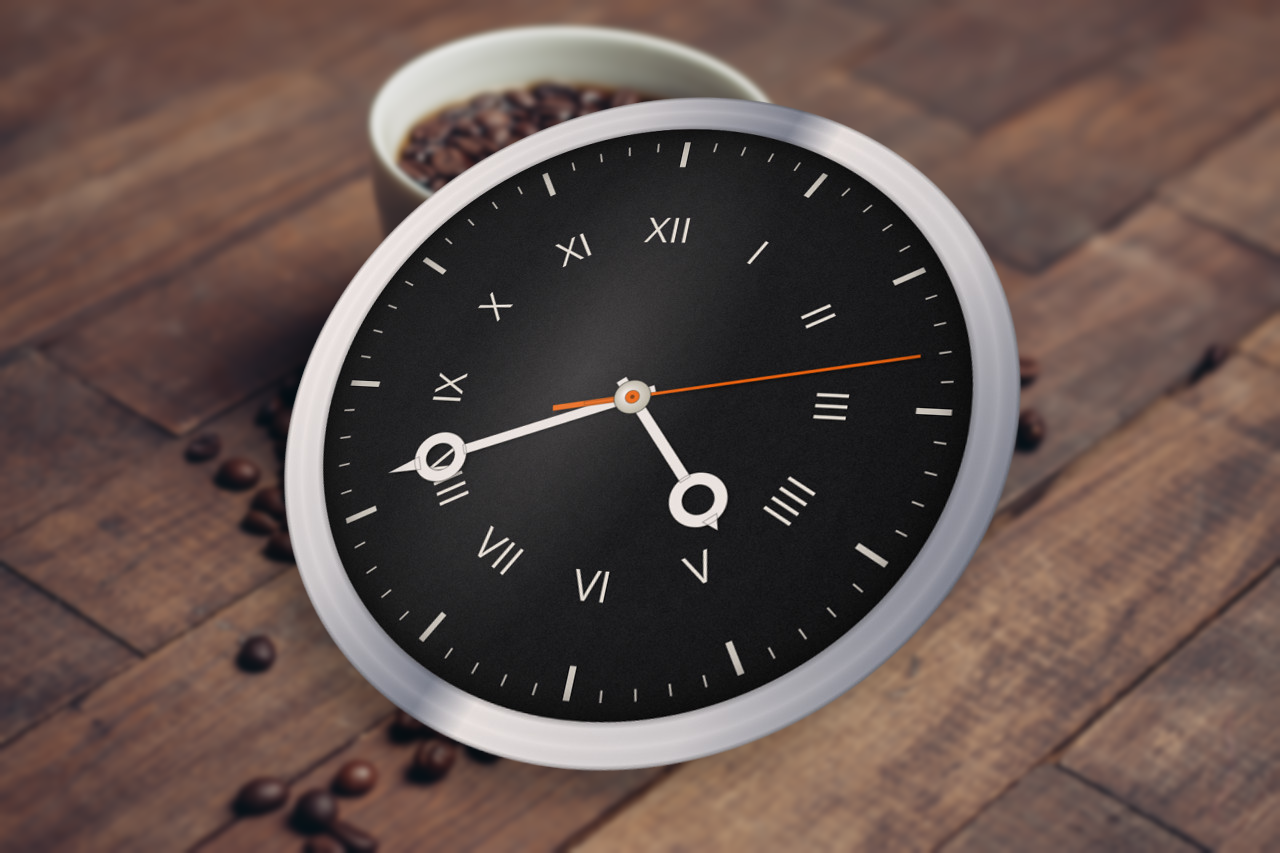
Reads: 4.41.13
